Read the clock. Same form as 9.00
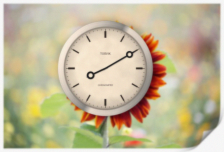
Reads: 8.10
